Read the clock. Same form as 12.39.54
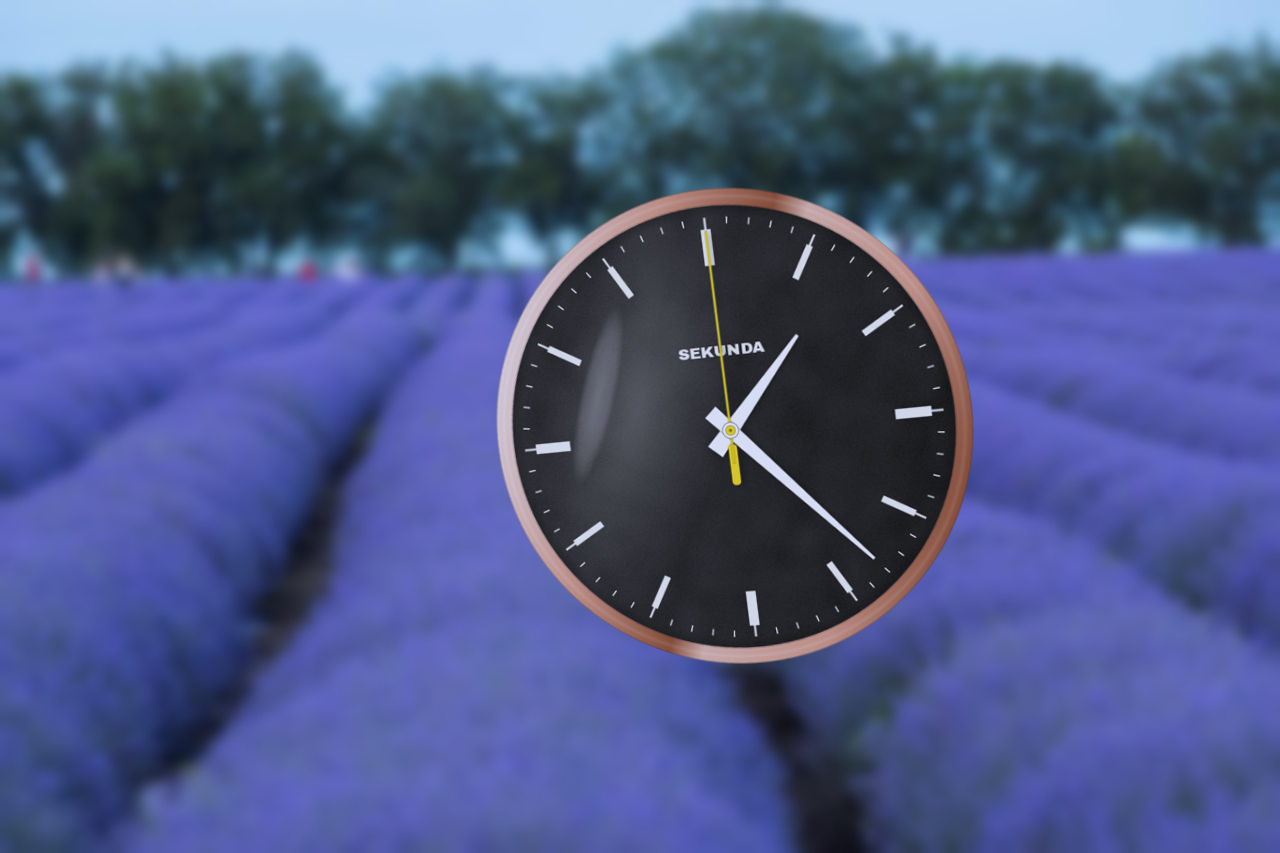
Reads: 1.23.00
